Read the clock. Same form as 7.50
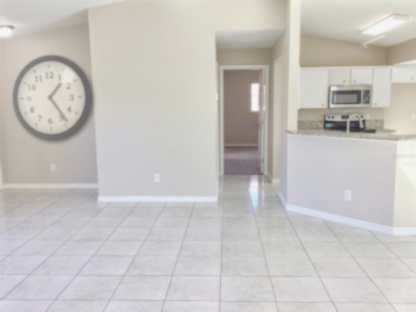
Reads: 1.24
